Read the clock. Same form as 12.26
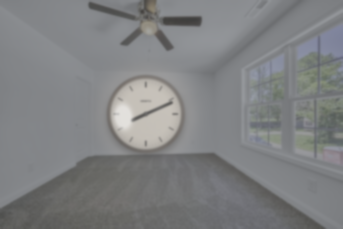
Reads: 8.11
